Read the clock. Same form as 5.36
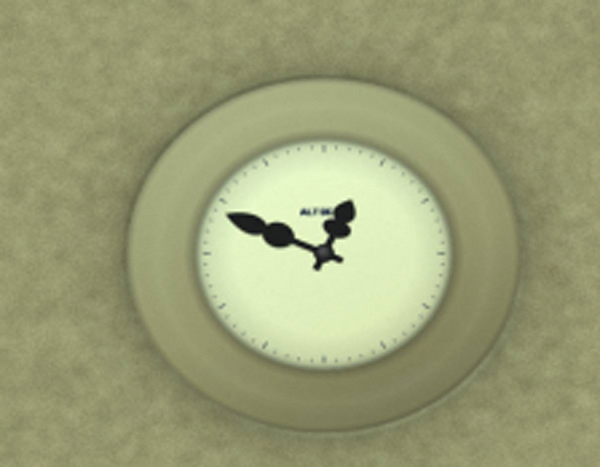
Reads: 12.49
